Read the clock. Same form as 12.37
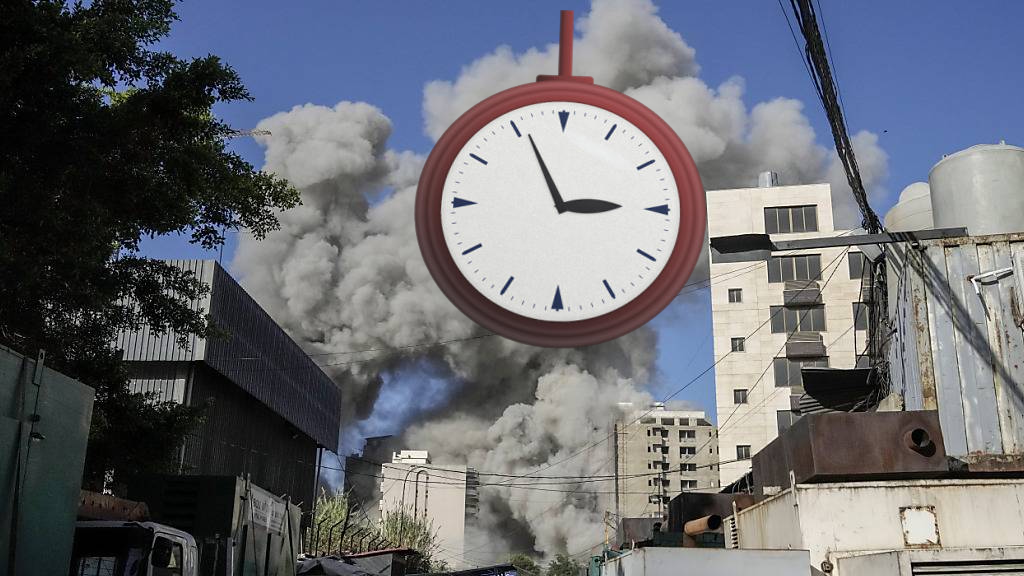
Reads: 2.56
